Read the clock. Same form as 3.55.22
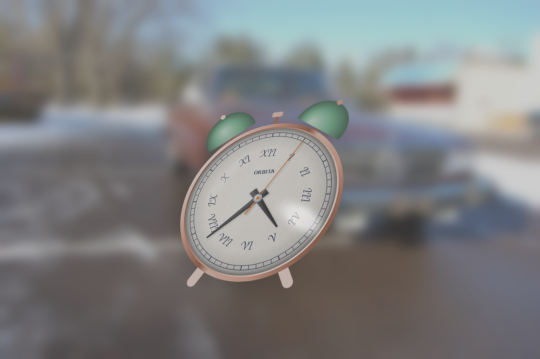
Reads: 4.38.05
